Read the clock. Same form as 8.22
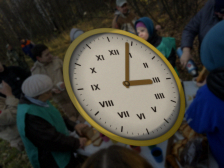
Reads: 3.04
